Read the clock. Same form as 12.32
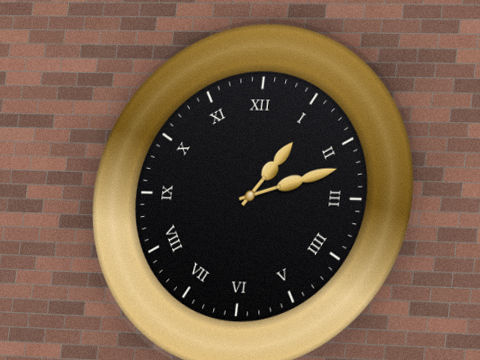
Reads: 1.12
